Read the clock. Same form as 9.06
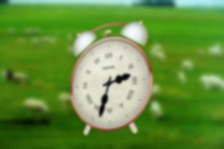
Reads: 2.33
